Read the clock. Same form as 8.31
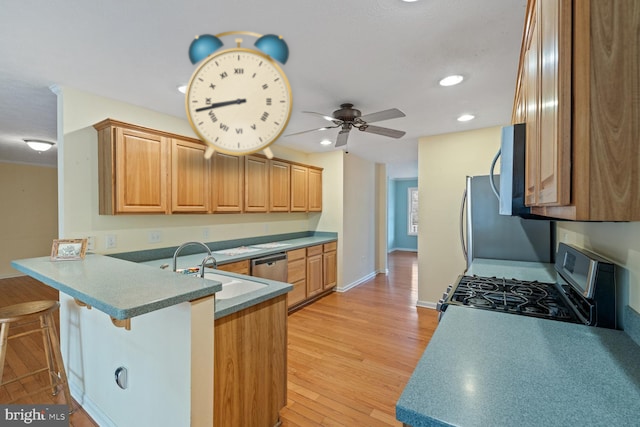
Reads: 8.43
